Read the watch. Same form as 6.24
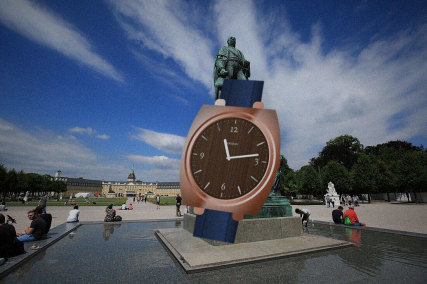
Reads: 11.13
